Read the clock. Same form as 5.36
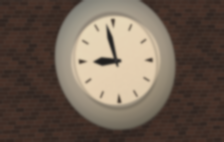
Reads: 8.58
